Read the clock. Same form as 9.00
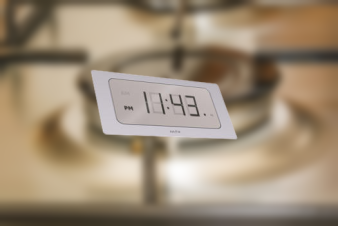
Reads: 11.43
